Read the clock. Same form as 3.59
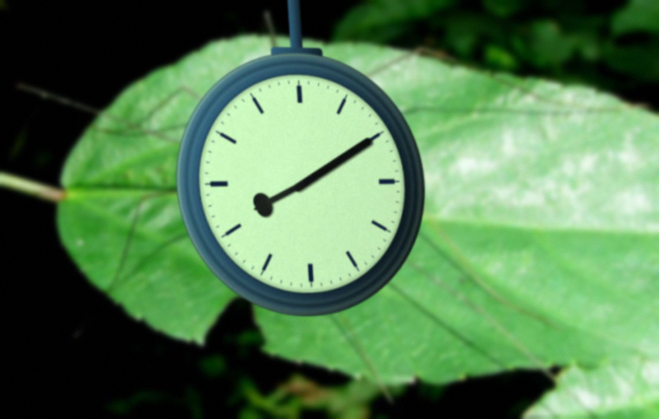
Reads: 8.10
